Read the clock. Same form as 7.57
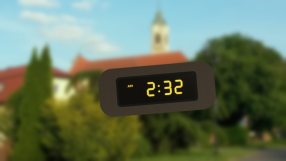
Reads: 2.32
